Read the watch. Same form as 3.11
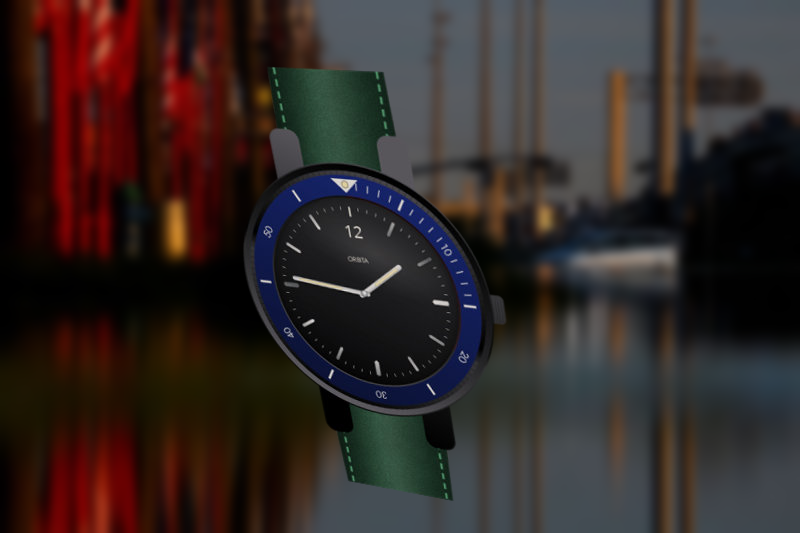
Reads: 1.46
